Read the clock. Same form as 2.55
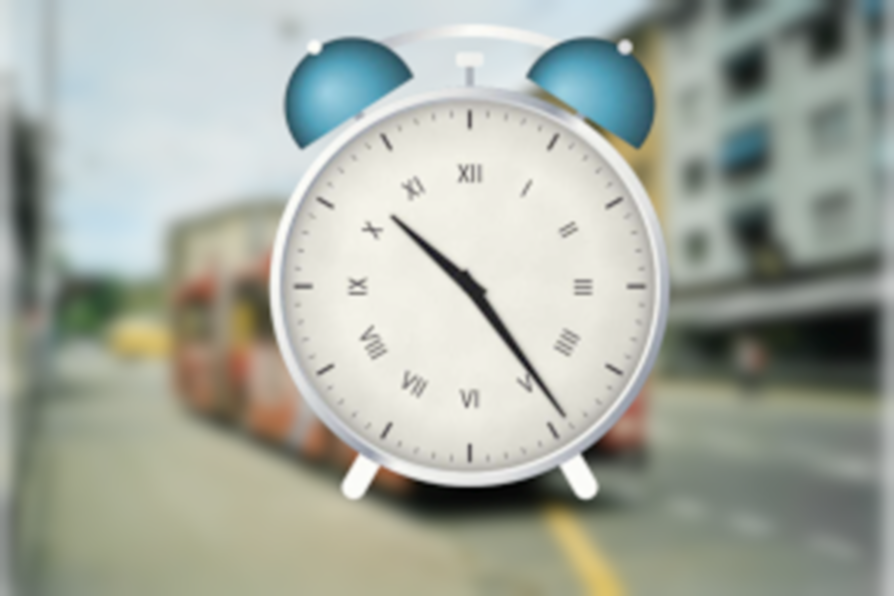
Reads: 10.24
